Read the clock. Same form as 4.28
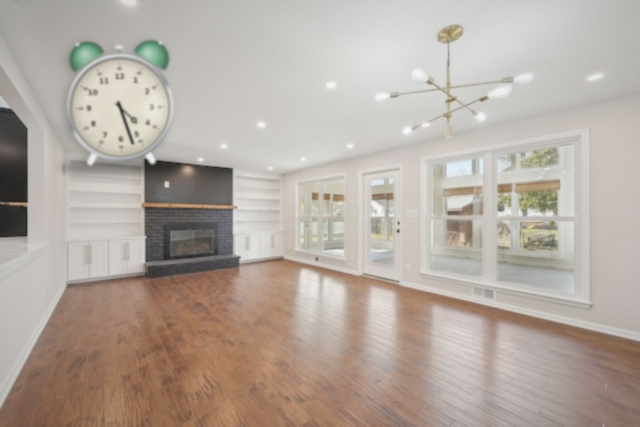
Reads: 4.27
